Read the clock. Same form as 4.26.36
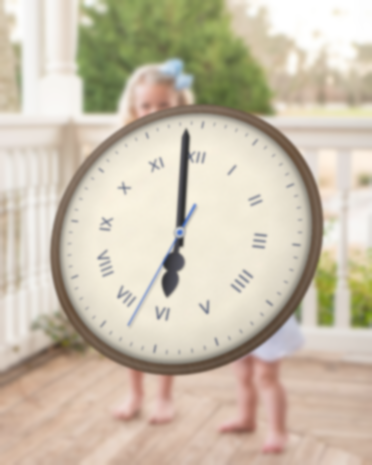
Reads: 5.58.33
